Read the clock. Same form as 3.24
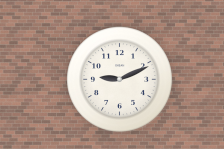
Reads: 9.11
